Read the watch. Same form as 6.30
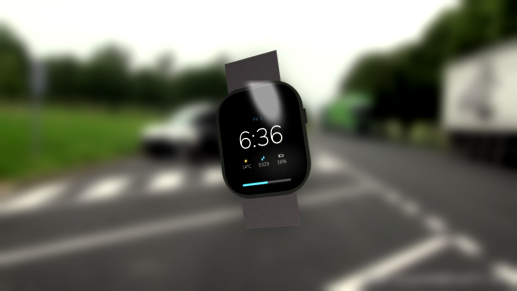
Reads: 6.36
